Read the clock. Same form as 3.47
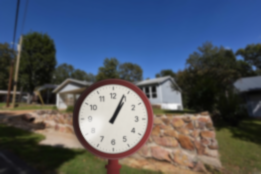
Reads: 1.04
